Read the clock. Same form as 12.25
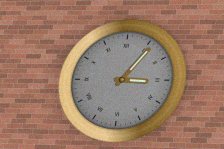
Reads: 3.06
